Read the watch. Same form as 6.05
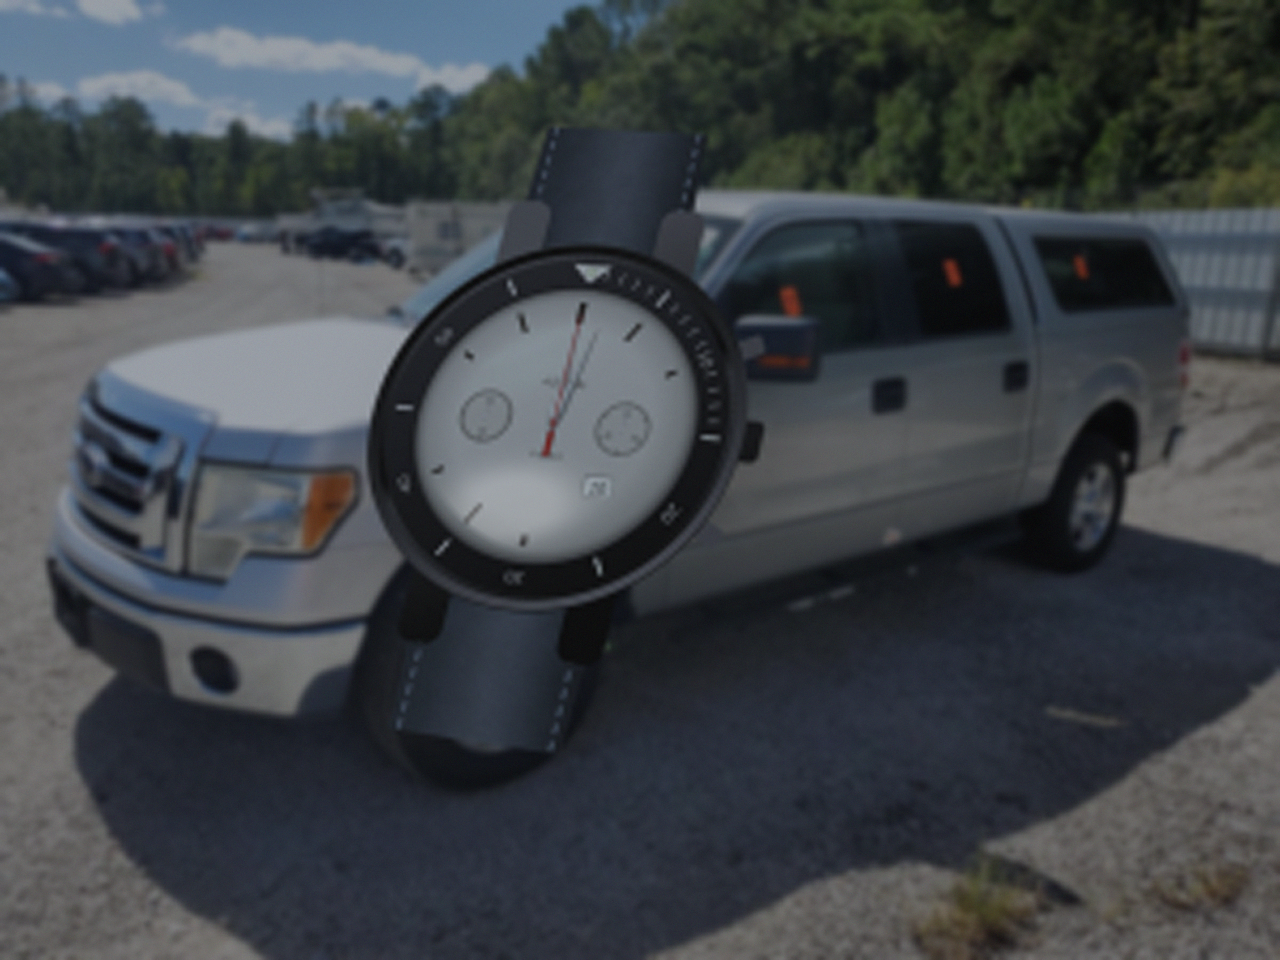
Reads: 12.02
